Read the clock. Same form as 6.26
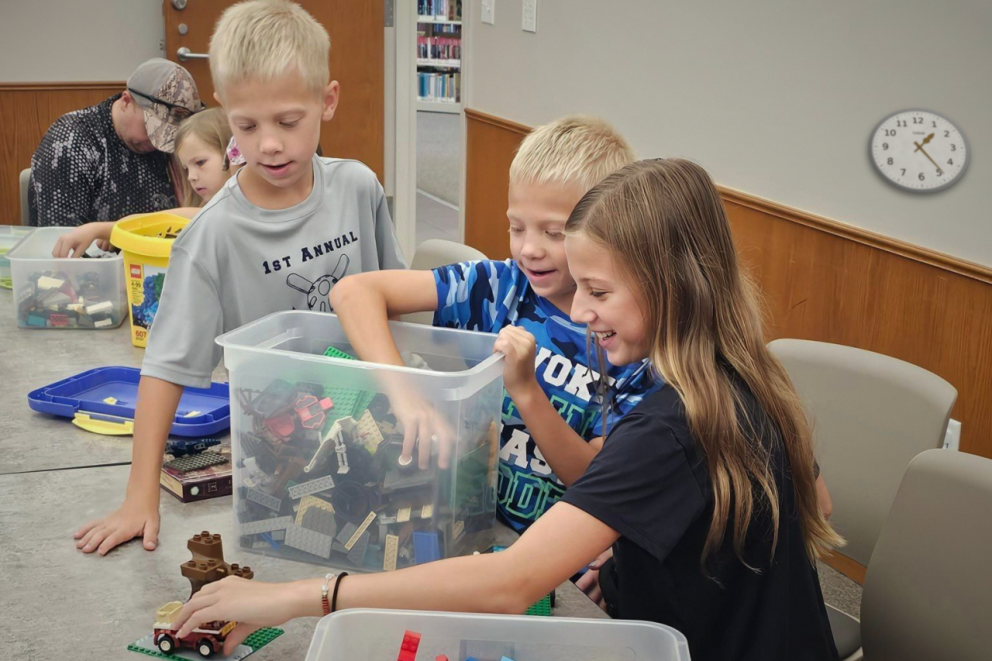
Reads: 1.24
